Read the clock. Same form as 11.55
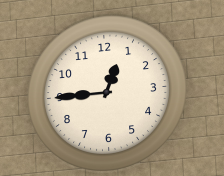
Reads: 12.45
